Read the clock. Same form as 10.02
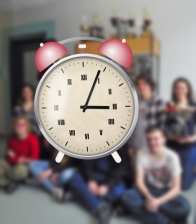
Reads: 3.04
